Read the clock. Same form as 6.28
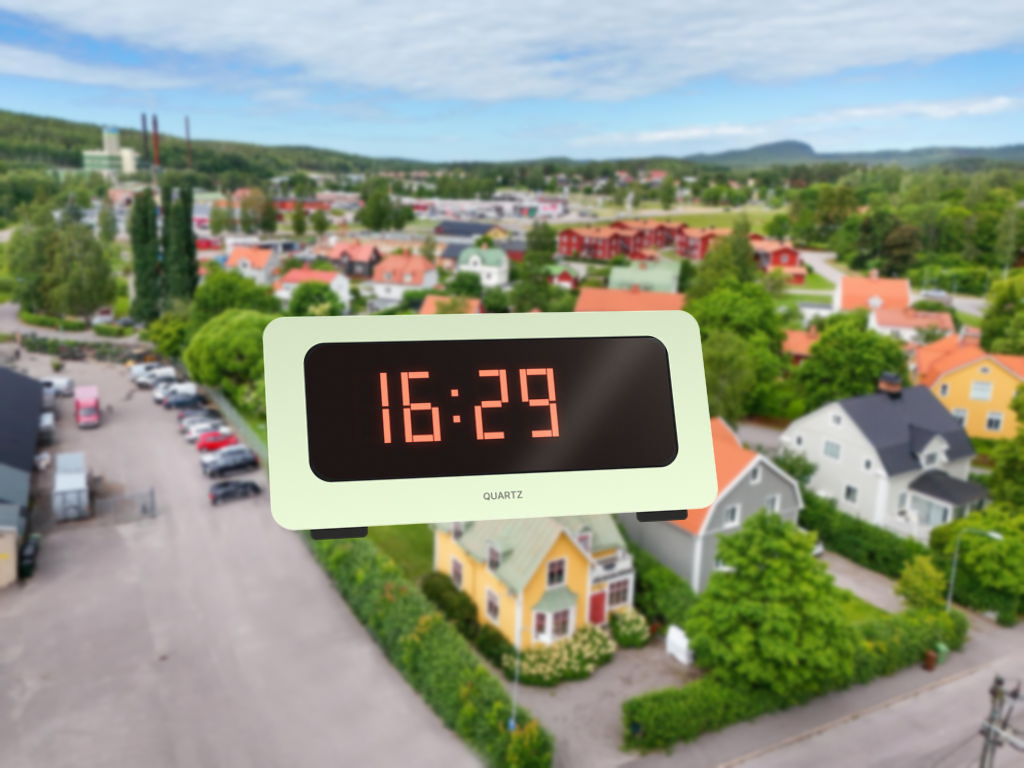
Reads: 16.29
